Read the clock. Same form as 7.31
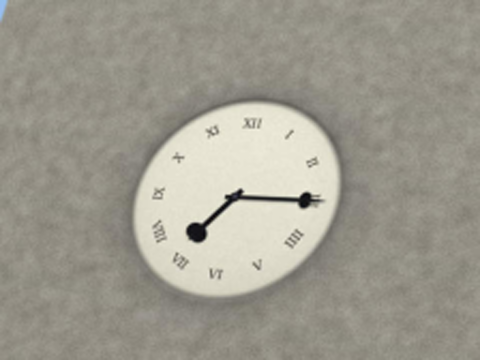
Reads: 7.15
